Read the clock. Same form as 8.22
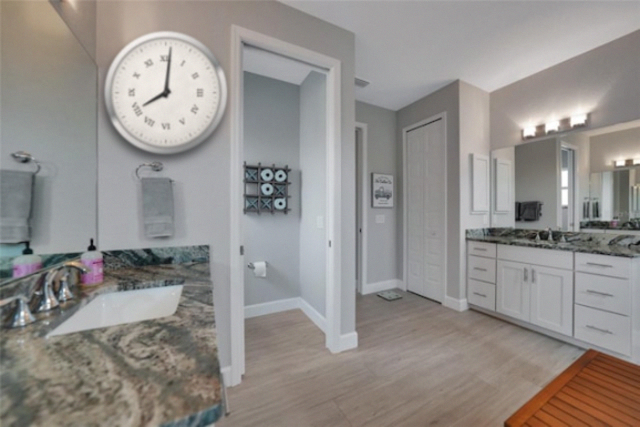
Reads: 8.01
